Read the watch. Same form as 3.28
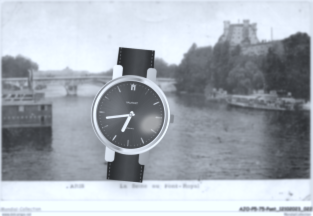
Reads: 6.43
